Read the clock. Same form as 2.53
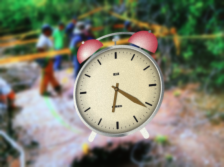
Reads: 6.21
